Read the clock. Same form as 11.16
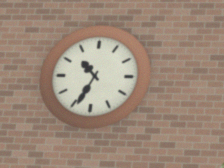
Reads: 10.34
